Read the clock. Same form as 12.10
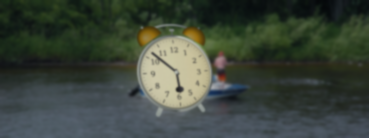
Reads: 5.52
